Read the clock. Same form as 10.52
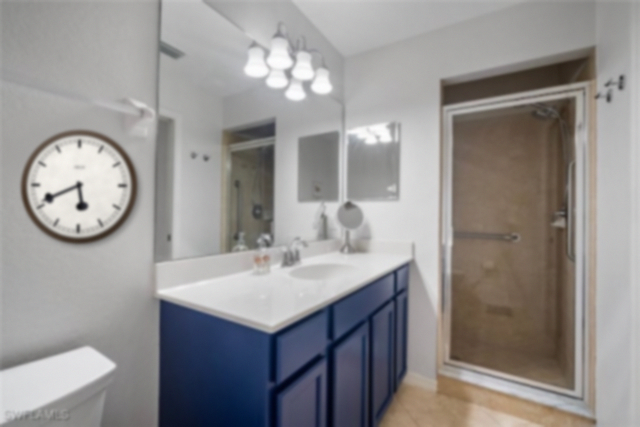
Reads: 5.41
